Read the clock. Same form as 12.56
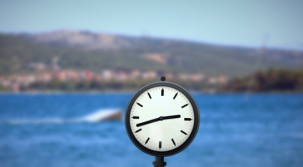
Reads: 2.42
